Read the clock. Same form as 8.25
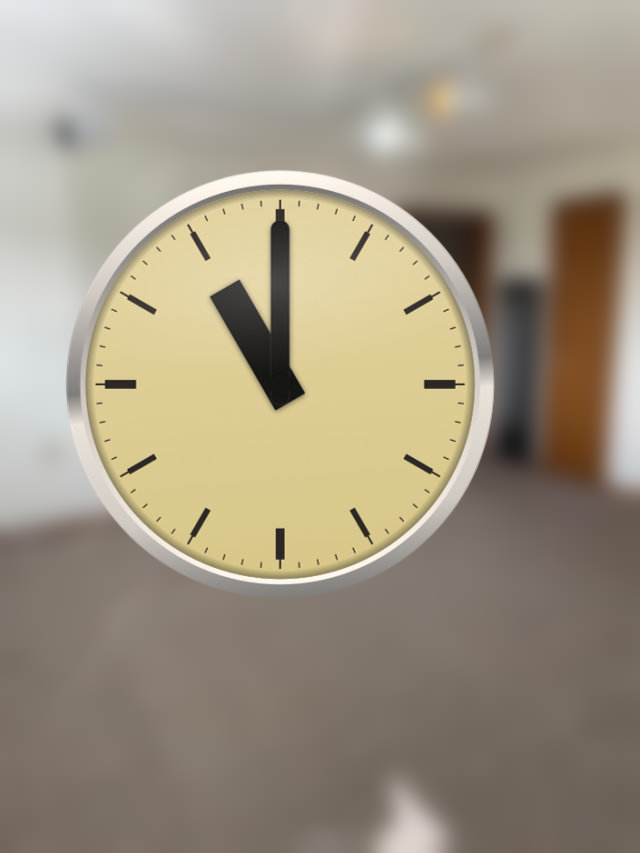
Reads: 11.00
